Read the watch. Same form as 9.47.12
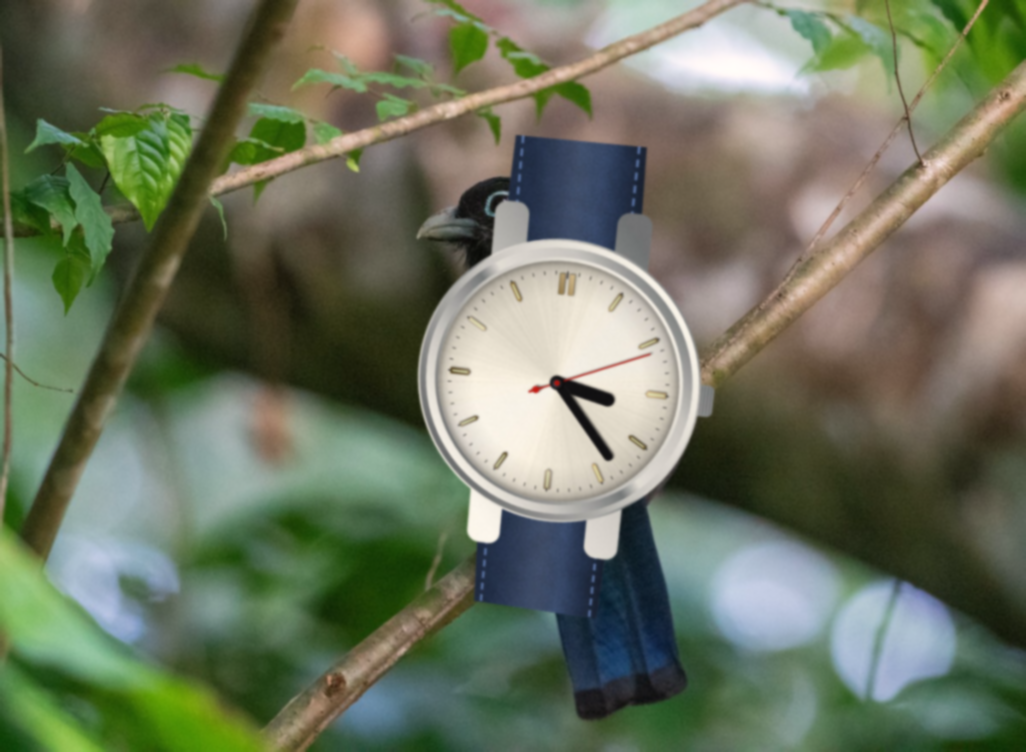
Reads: 3.23.11
